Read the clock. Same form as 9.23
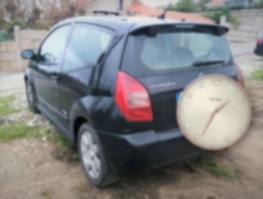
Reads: 1.34
